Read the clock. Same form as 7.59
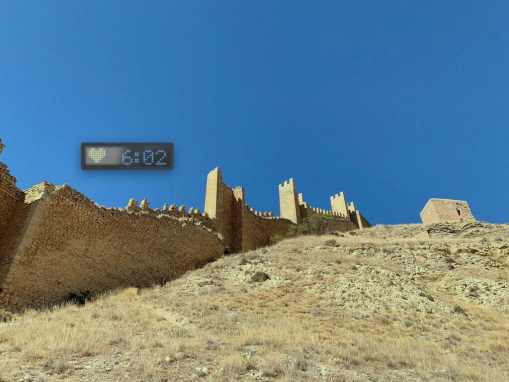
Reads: 6.02
